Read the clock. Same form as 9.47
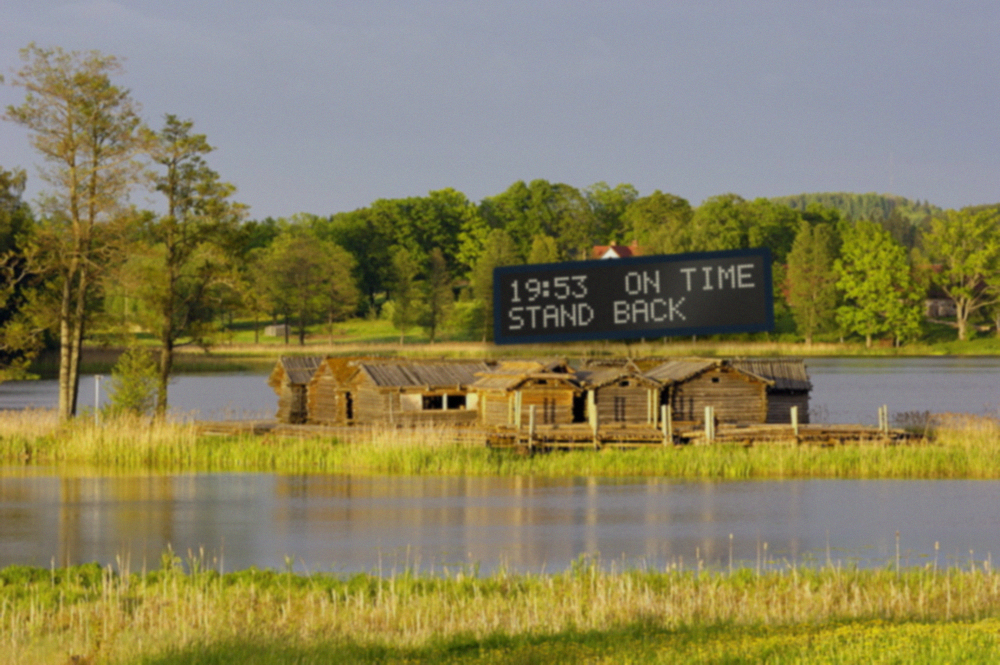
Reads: 19.53
